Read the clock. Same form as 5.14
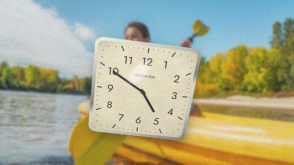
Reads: 4.50
